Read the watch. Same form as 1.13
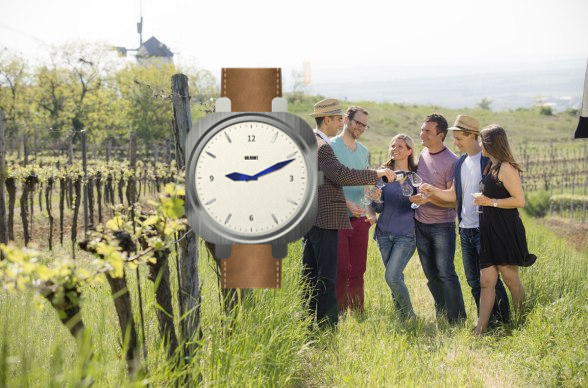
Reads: 9.11
